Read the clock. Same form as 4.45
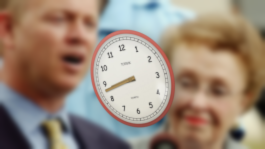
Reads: 8.43
